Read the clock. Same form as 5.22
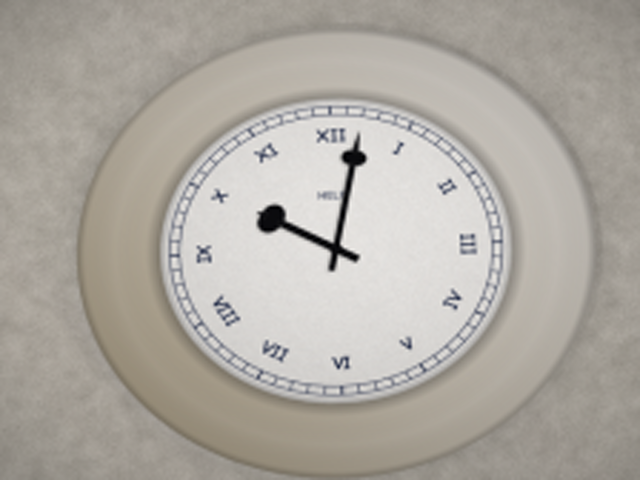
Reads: 10.02
